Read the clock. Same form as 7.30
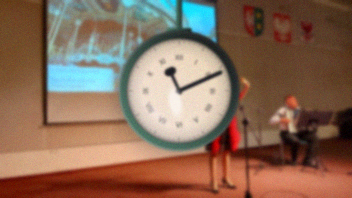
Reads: 11.11
